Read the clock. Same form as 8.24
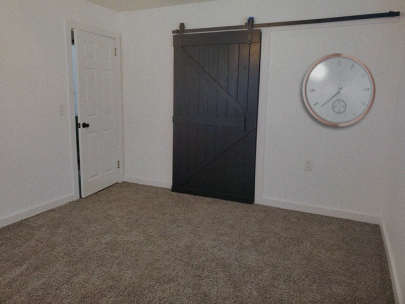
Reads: 7.38
